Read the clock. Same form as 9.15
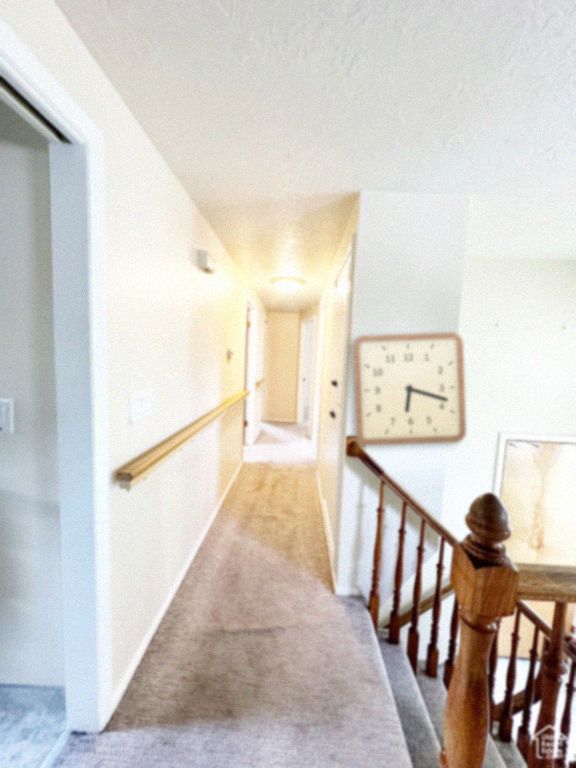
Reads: 6.18
